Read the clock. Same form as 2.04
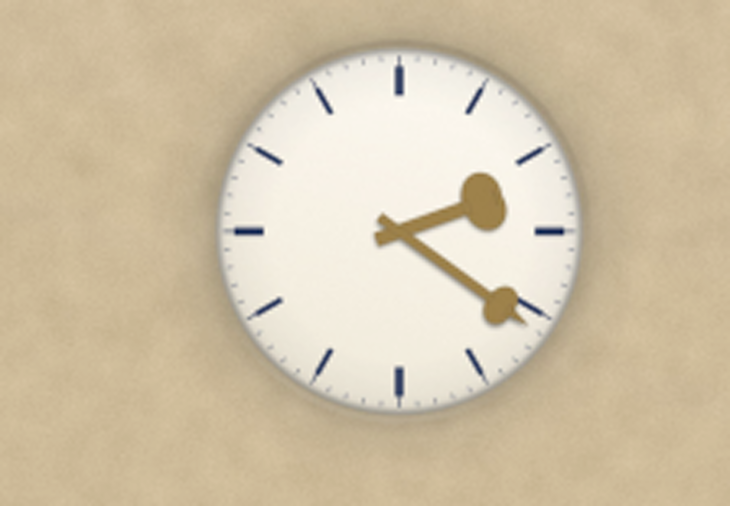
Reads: 2.21
